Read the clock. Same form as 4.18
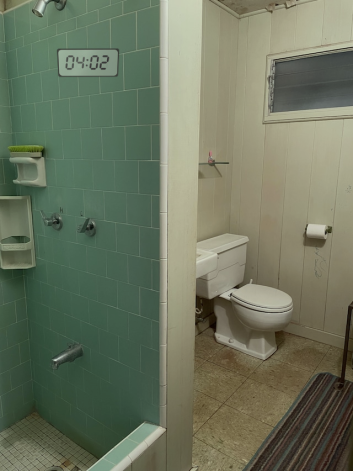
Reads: 4.02
